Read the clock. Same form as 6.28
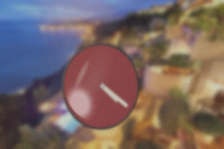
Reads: 4.21
